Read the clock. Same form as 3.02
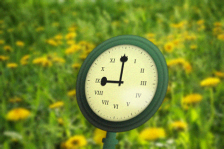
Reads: 9.00
